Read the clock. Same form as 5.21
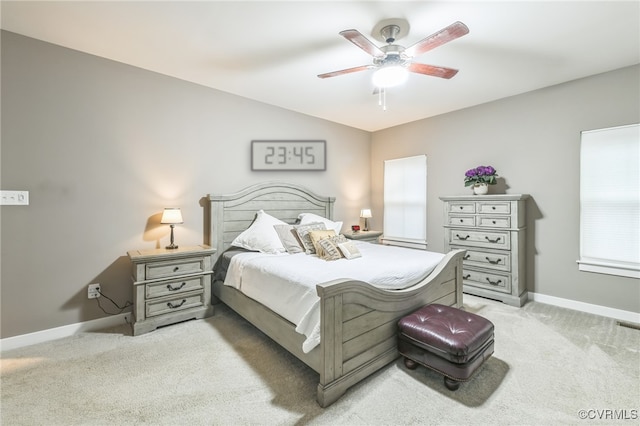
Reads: 23.45
